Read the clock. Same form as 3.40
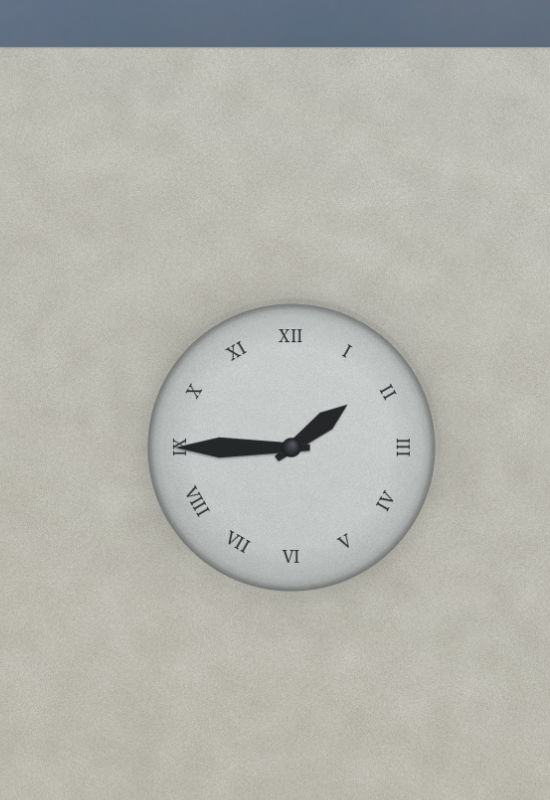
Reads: 1.45
